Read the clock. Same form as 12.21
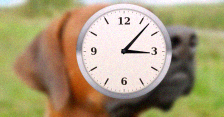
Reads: 3.07
